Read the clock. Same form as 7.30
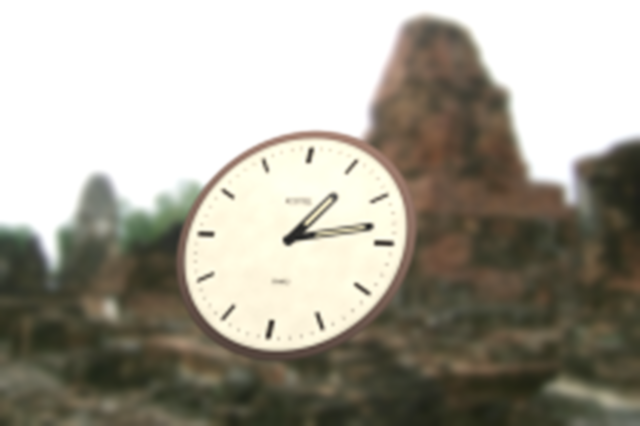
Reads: 1.13
